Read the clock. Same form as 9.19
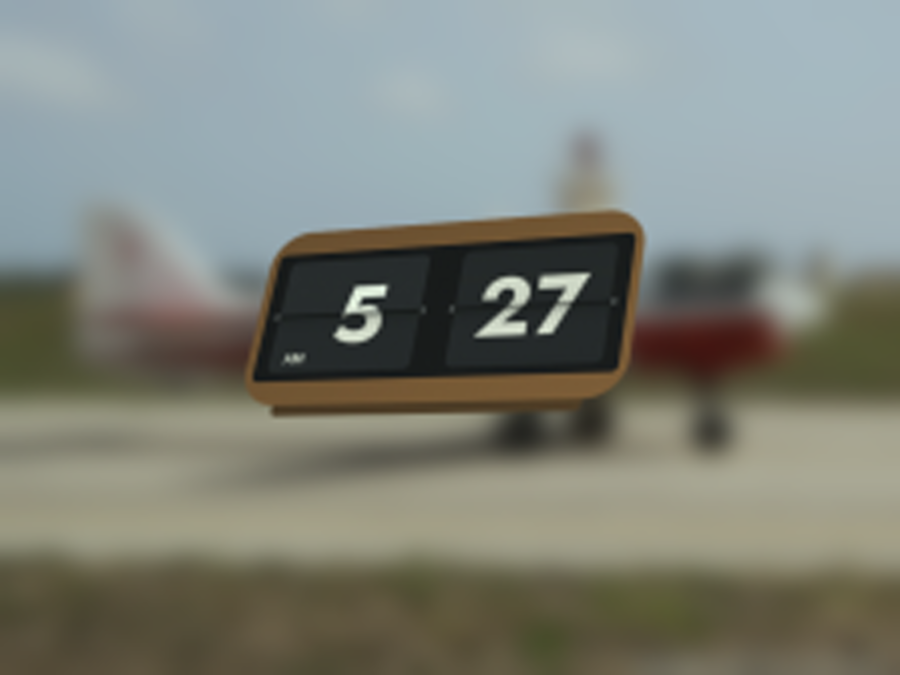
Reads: 5.27
